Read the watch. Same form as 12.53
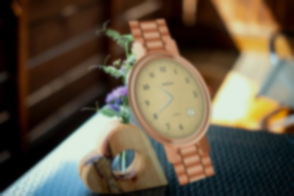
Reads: 10.40
